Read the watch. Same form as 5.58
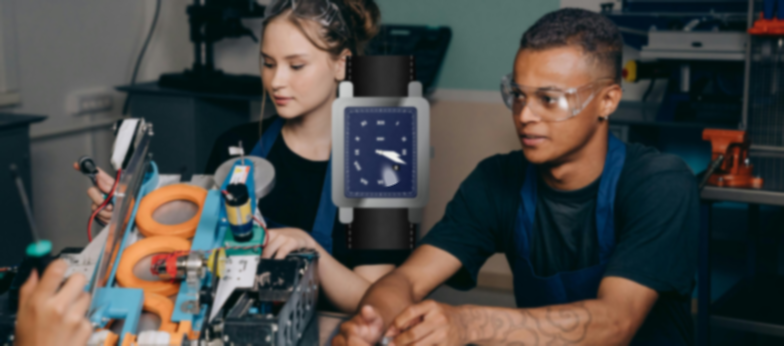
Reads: 3.19
